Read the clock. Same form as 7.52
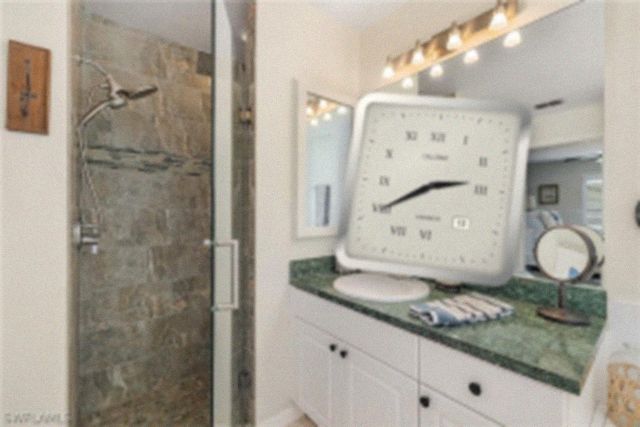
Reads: 2.40
